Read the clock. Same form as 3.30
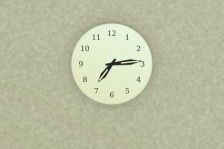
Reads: 7.14
